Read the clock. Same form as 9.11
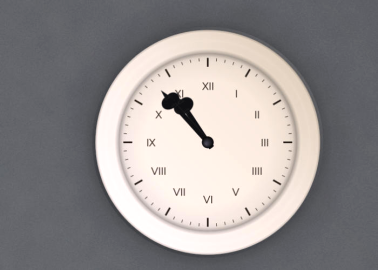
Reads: 10.53
